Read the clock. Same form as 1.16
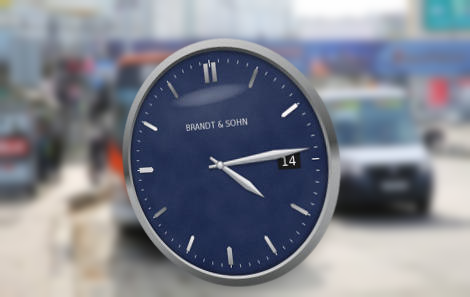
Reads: 4.14
